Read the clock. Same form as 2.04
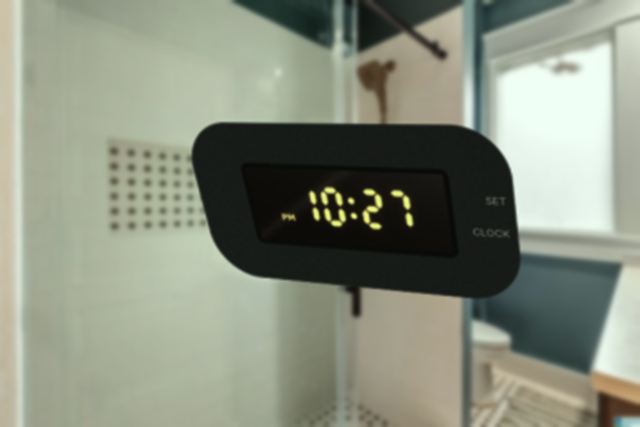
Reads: 10.27
